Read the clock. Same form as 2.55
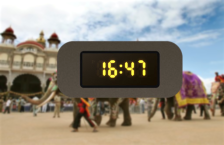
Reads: 16.47
